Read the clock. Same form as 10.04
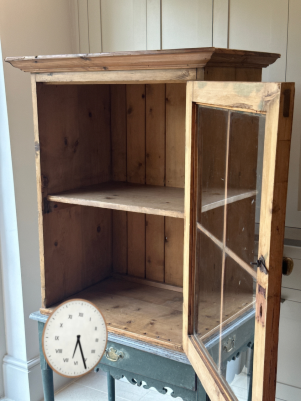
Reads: 6.26
